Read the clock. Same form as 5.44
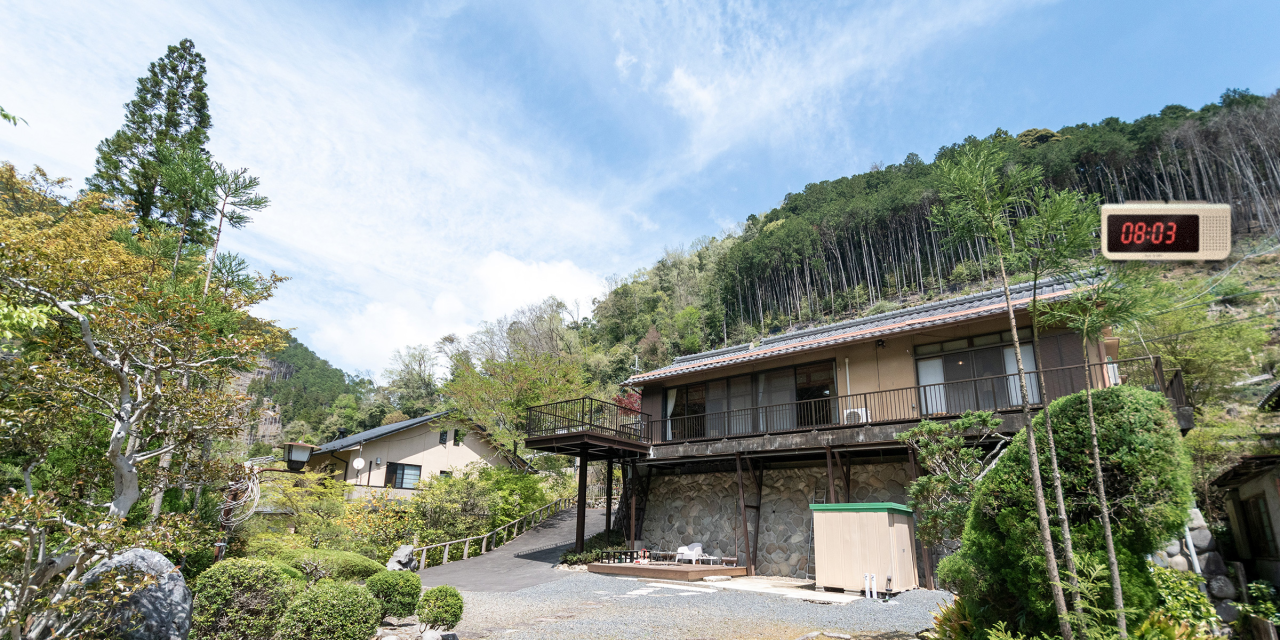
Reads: 8.03
